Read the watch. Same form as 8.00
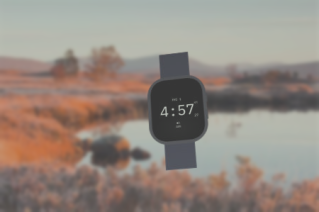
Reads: 4.57
